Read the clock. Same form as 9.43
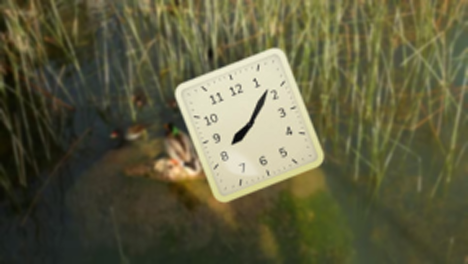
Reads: 8.08
